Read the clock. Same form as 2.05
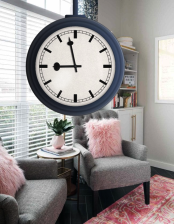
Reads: 8.58
